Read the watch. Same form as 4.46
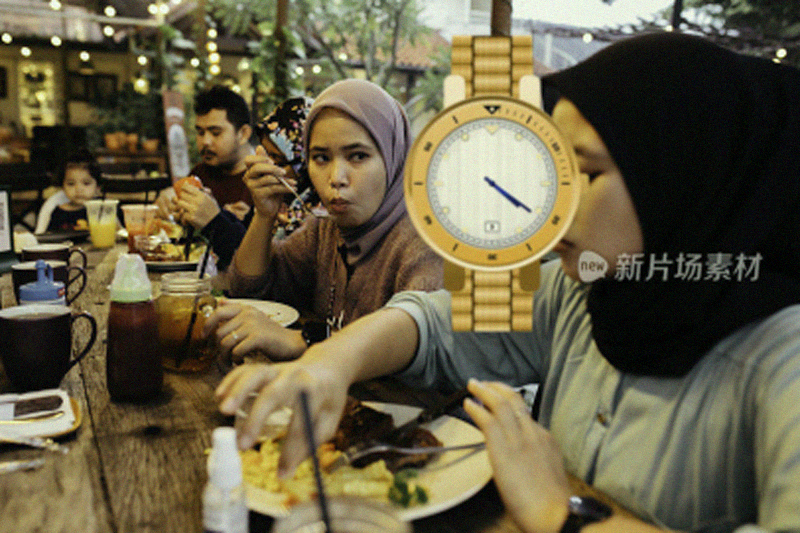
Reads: 4.21
